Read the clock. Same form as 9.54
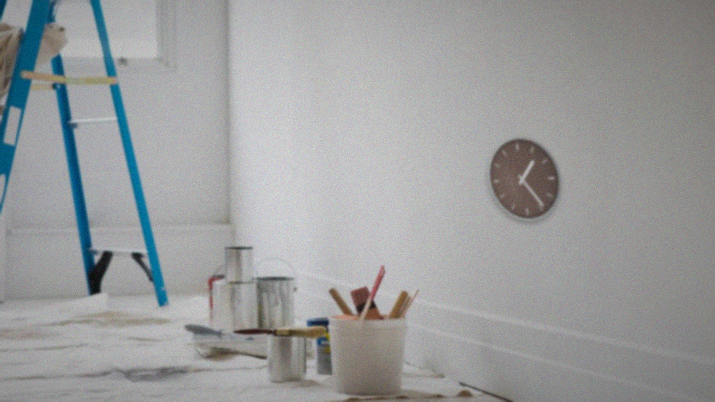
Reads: 1.24
